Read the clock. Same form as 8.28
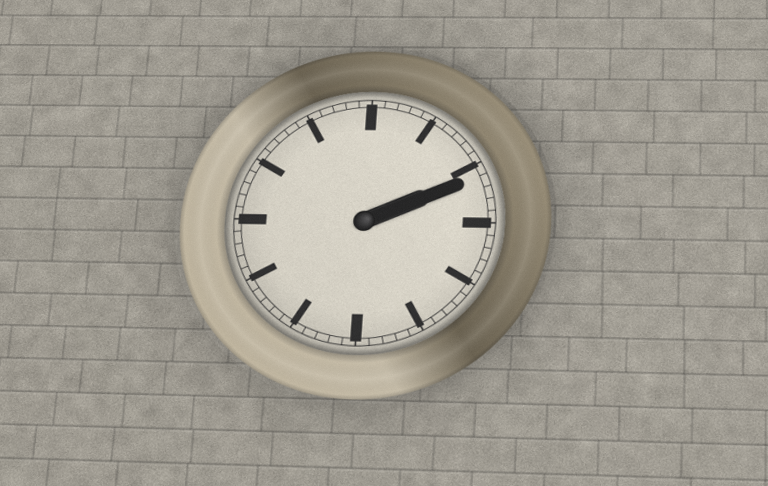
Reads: 2.11
